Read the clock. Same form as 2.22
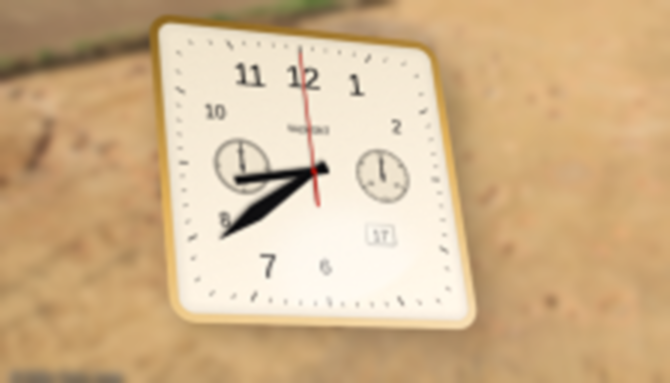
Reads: 8.39
